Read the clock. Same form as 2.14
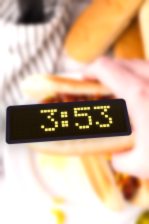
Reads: 3.53
